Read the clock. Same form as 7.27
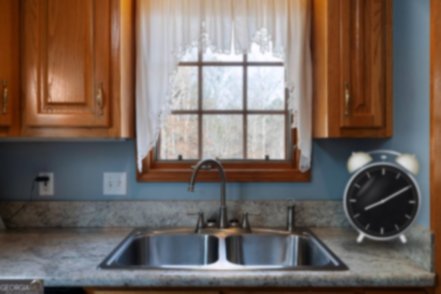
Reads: 8.10
